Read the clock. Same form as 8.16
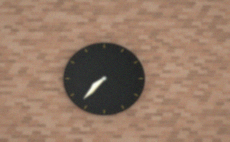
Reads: 7.37
